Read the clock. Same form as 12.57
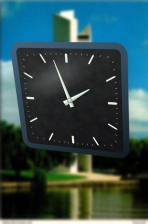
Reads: 1.57
